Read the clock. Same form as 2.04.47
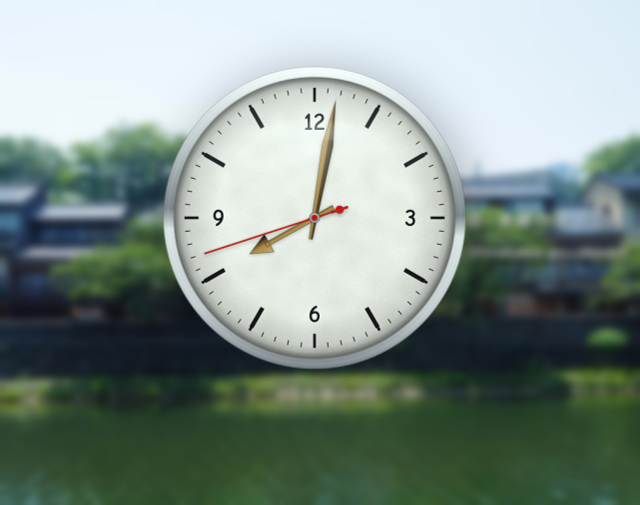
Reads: 8.01.42
